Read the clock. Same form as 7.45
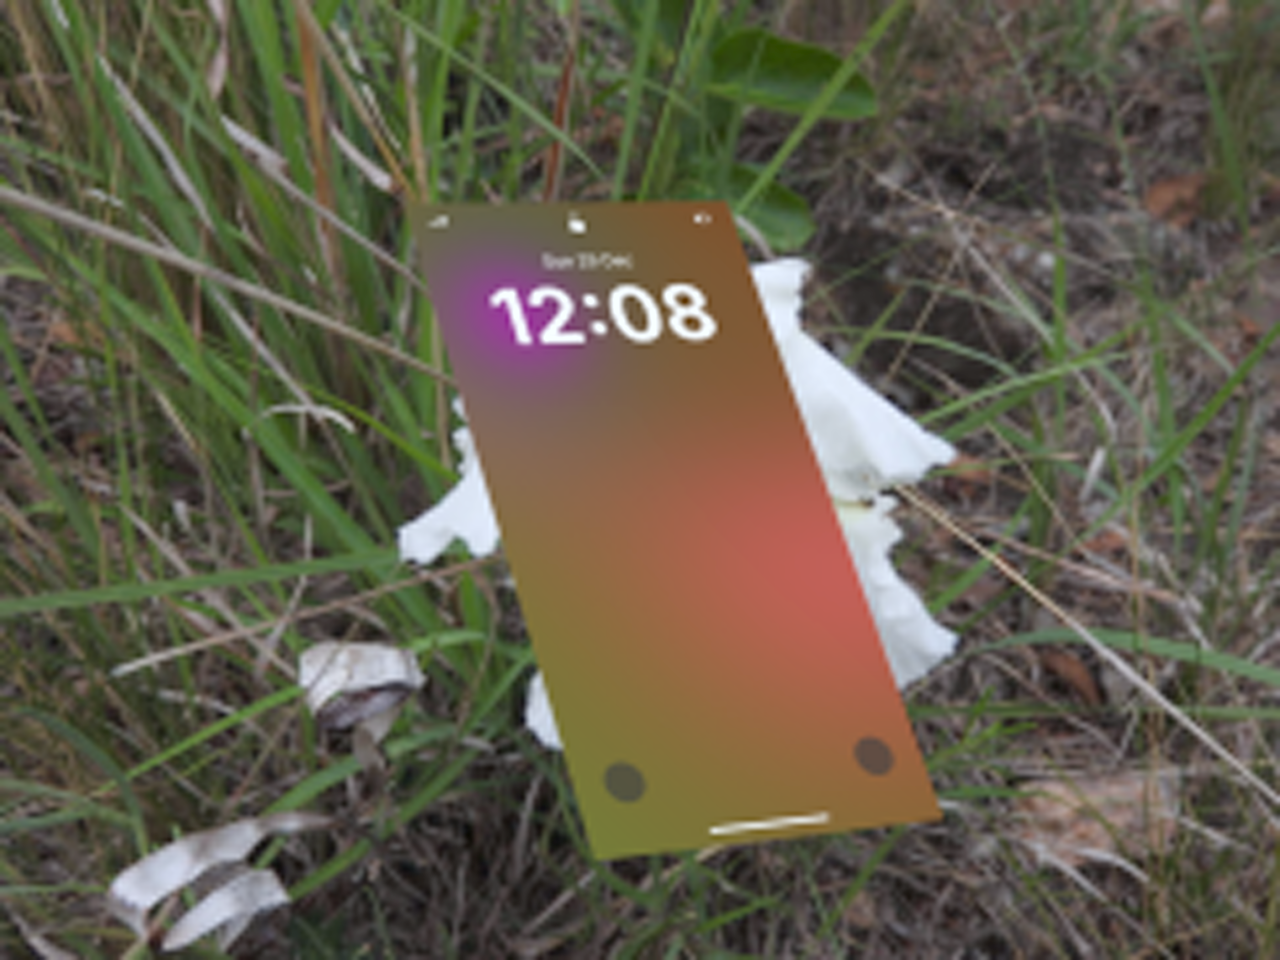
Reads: 12.08
